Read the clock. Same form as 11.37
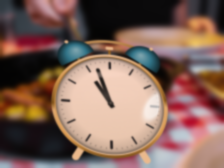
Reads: 10.57
